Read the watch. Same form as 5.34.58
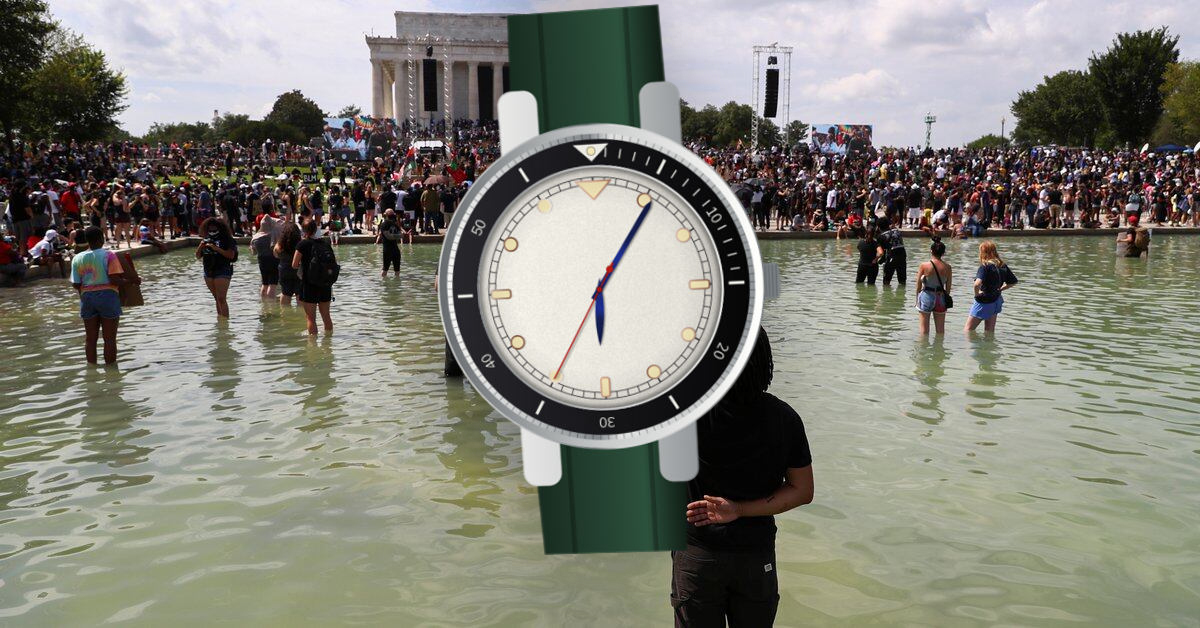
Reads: 6.05.35
